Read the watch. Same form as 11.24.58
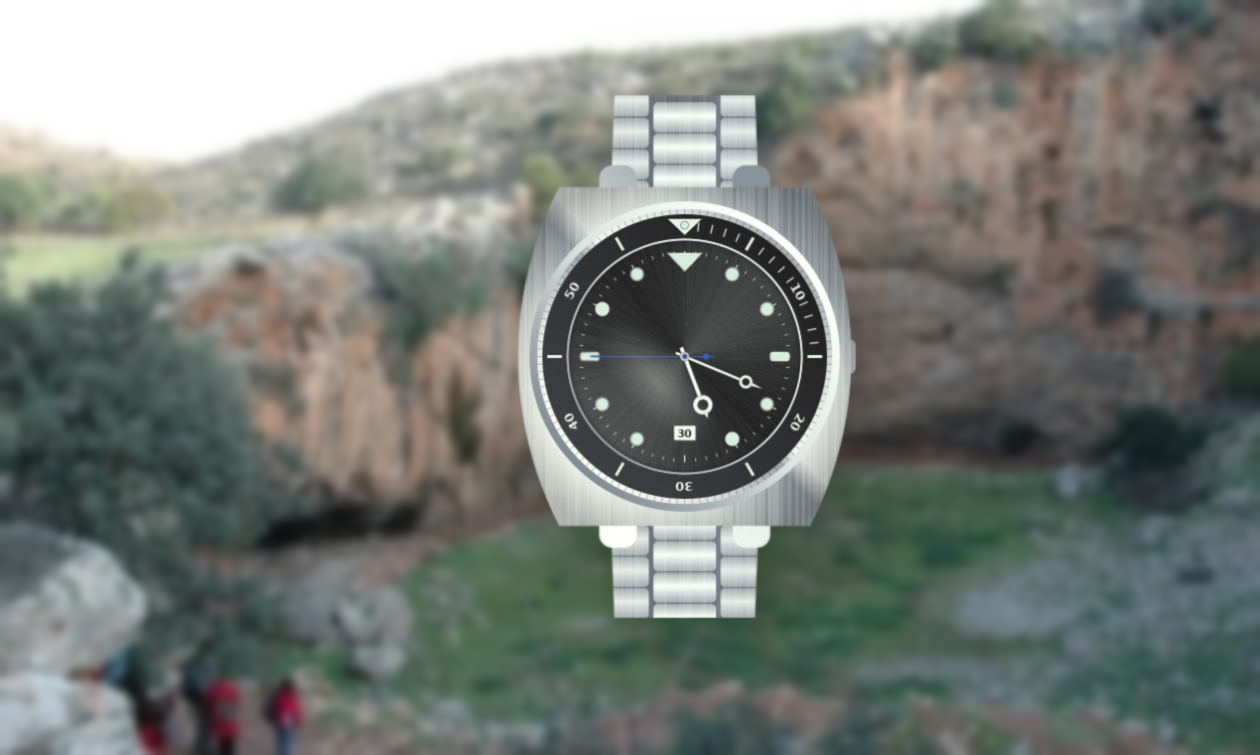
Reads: 5.18.45
